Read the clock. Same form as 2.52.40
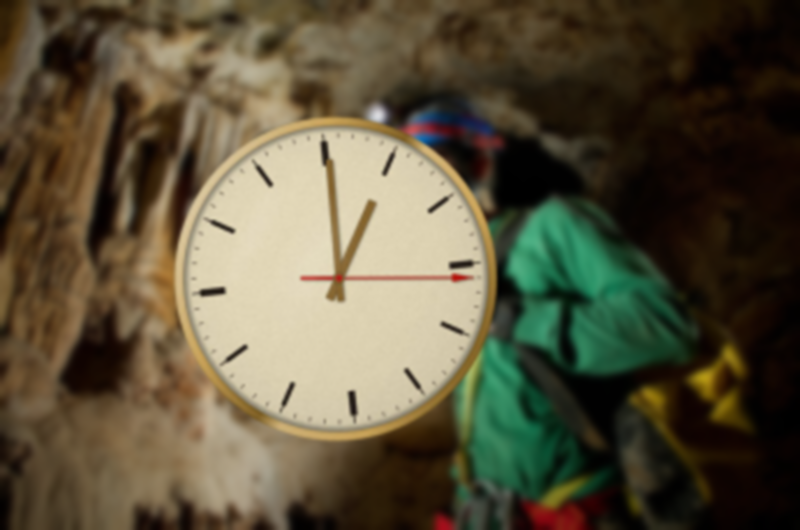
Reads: 1.00.16
